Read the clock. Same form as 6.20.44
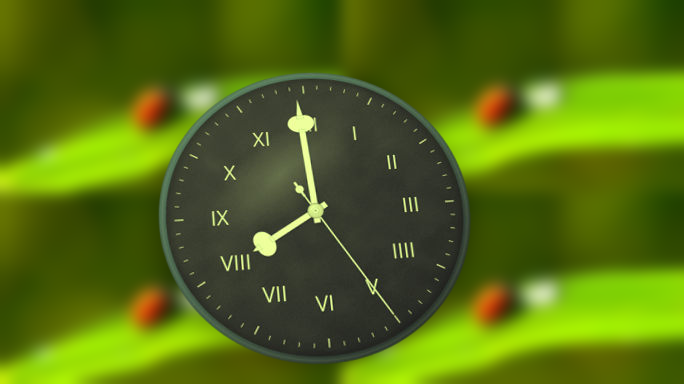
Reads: 7.59.25
